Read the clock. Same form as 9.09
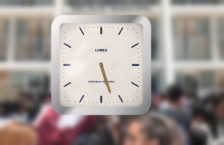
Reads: 5.27
